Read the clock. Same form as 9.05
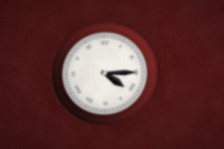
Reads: 4.15
